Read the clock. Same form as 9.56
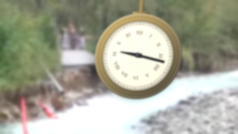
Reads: 9.17
